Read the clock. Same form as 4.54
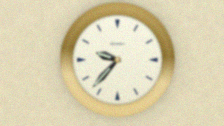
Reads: 9.37
